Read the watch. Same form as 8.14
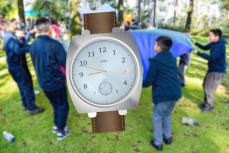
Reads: 8.48
